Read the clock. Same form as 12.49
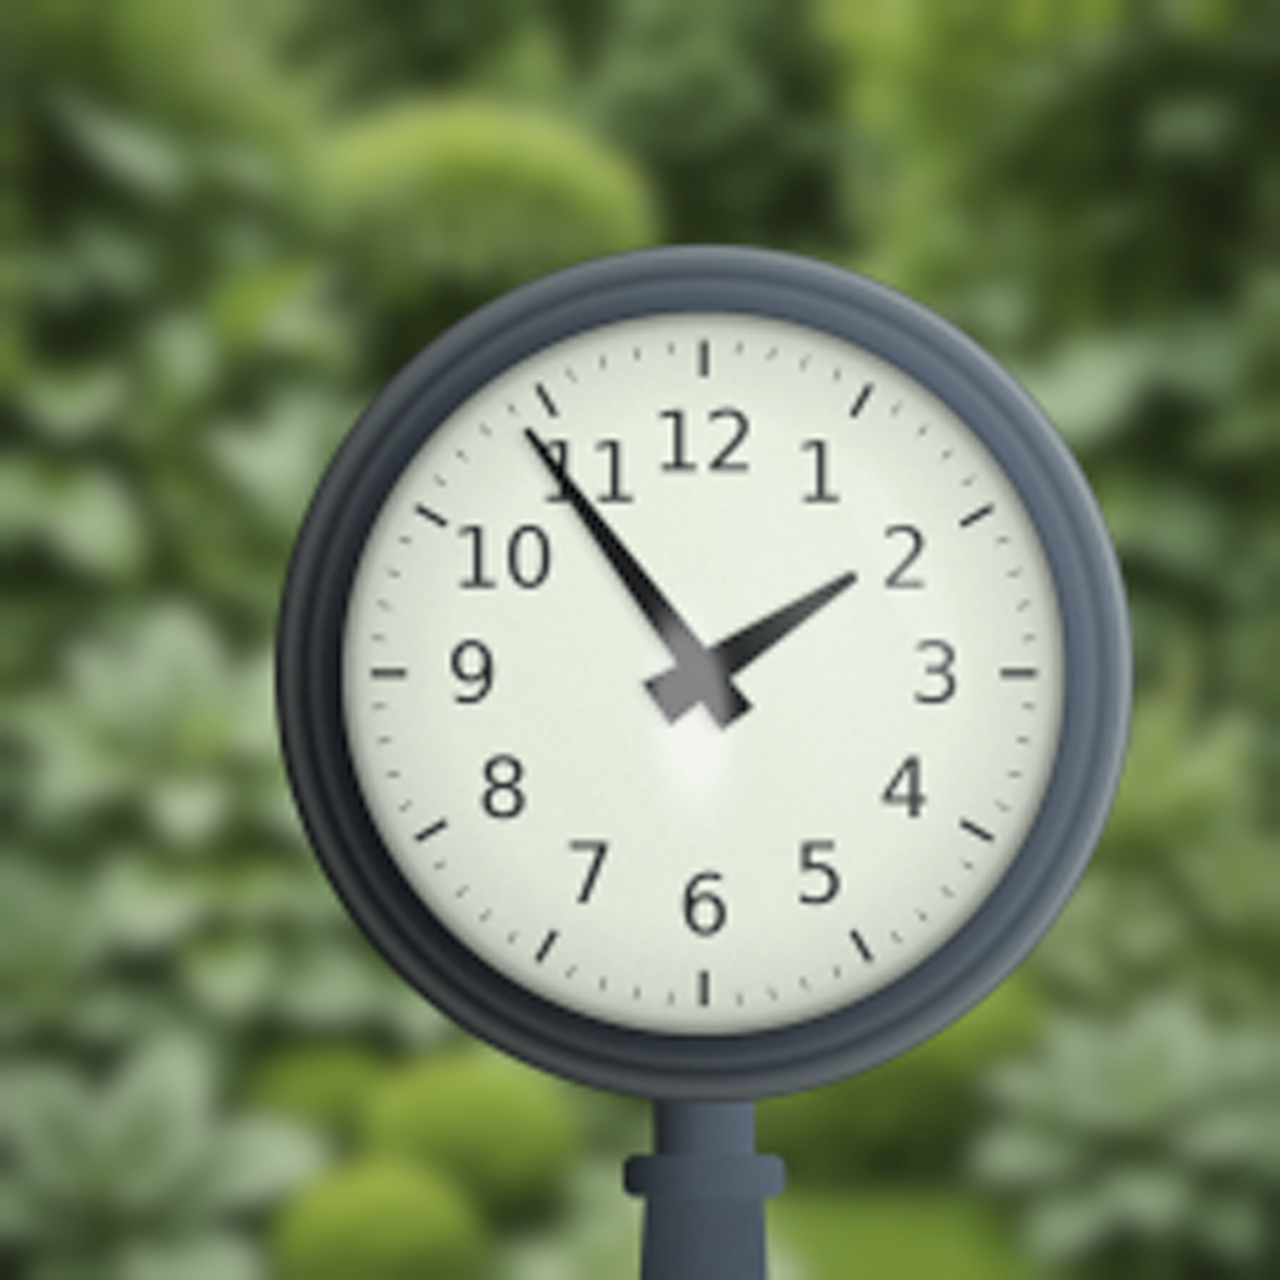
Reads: 1.54
